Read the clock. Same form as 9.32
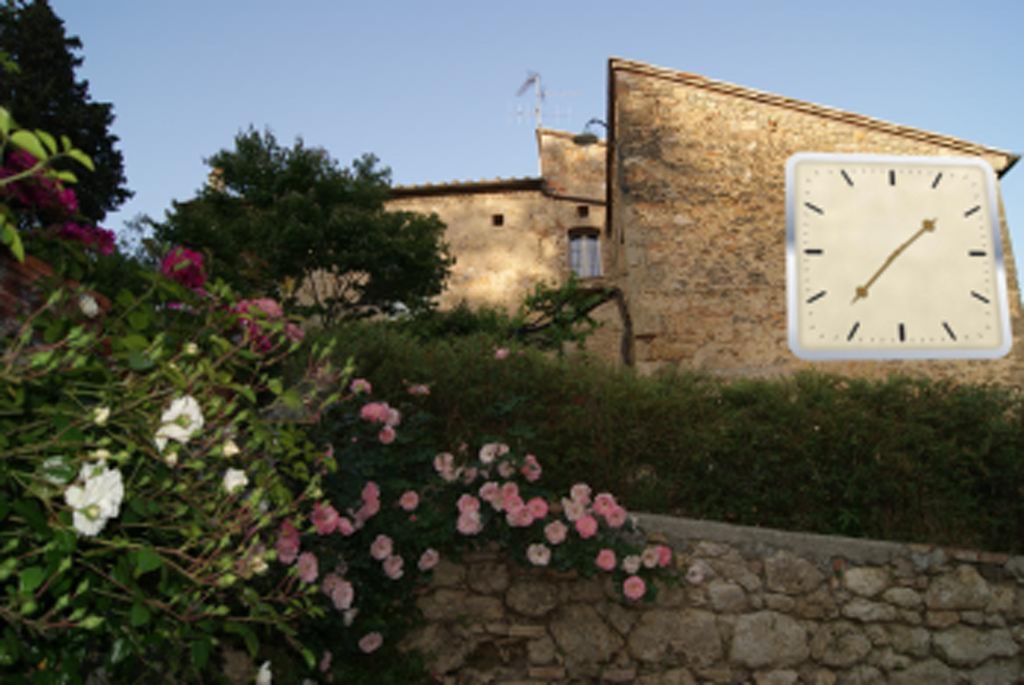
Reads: 1.37
